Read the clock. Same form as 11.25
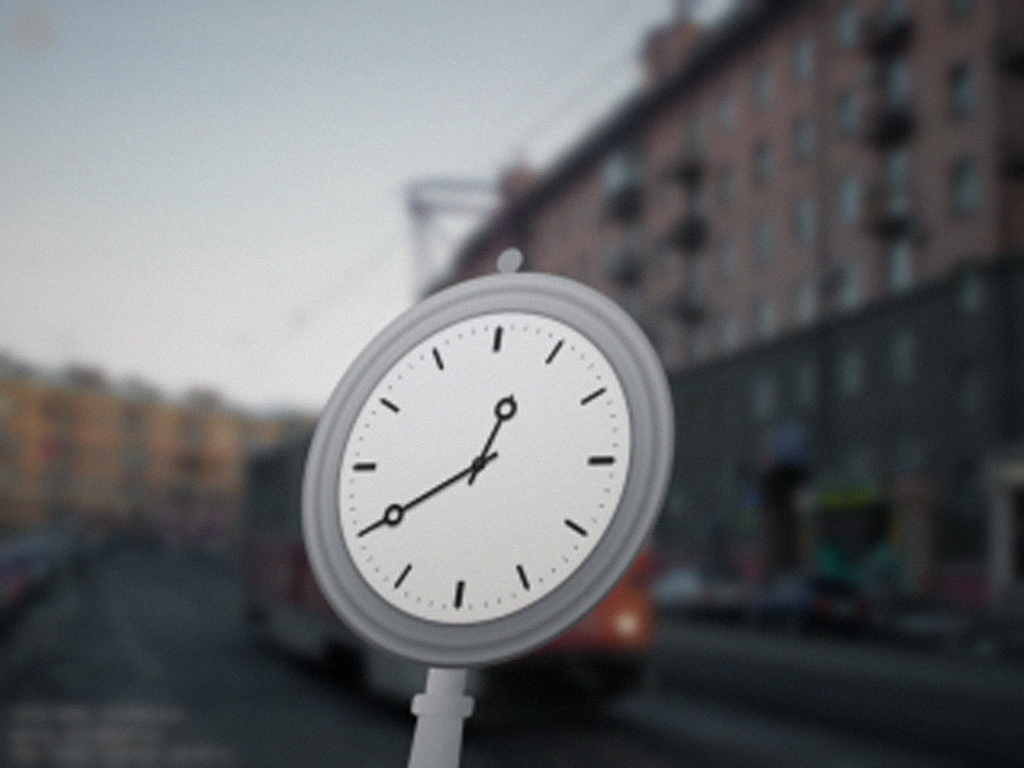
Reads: 12.40
